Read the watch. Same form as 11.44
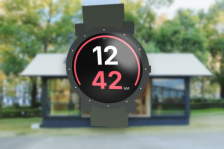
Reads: 12.42
